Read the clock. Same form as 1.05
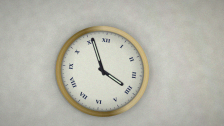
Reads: 3.56
